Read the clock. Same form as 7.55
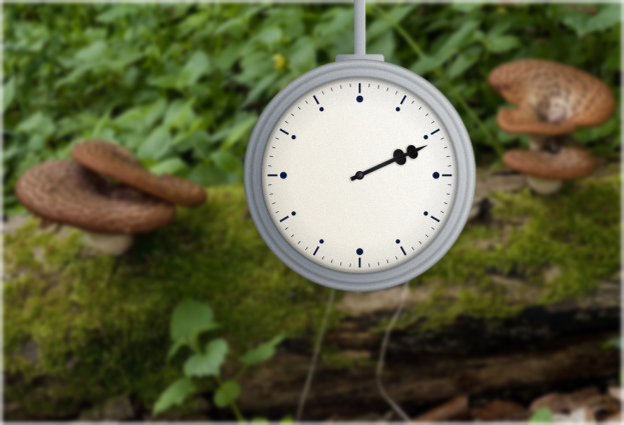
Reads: 2.11
